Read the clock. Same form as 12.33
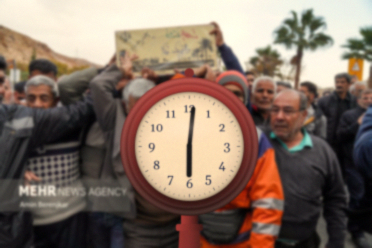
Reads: 6.01
